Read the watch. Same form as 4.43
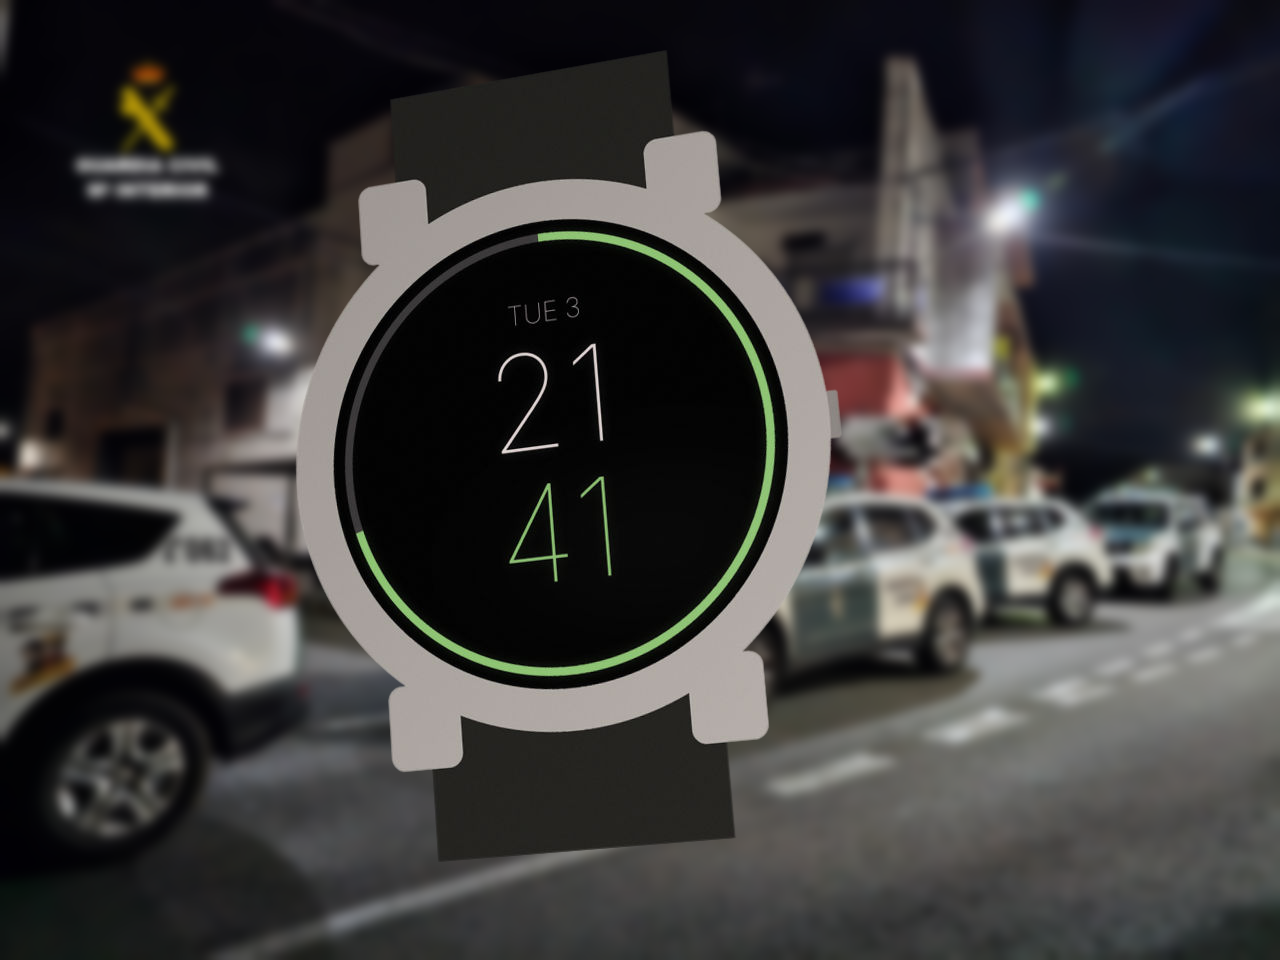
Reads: 21.41
